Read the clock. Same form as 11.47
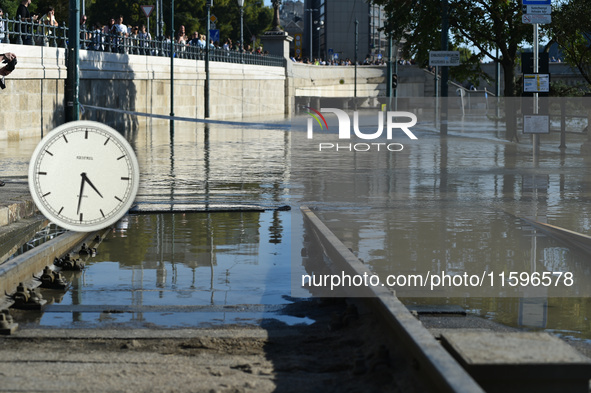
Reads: 4.31
